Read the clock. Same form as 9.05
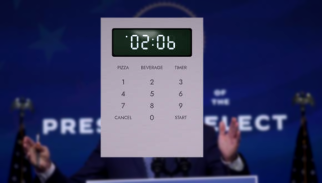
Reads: 2.06
